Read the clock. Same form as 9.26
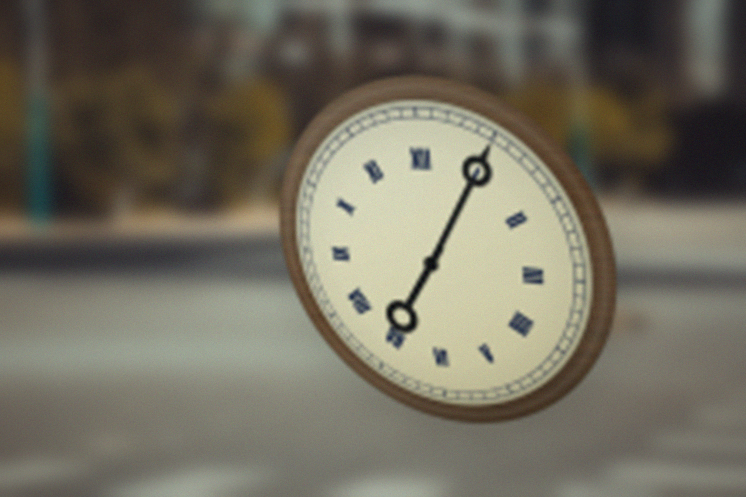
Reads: 7.05
